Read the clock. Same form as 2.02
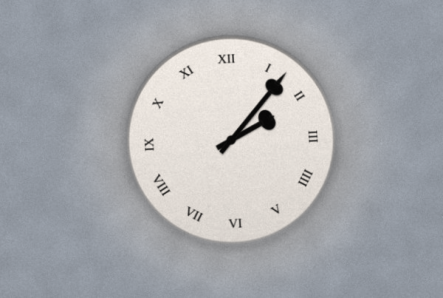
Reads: 2.07
